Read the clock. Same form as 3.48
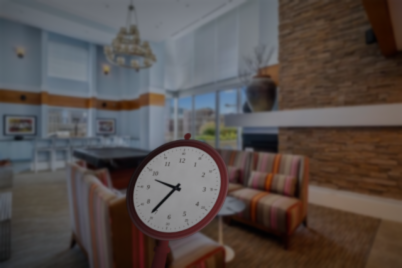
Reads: 9.36
